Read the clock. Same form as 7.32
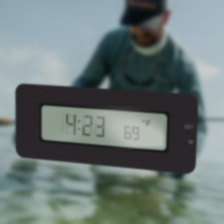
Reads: 4.23
